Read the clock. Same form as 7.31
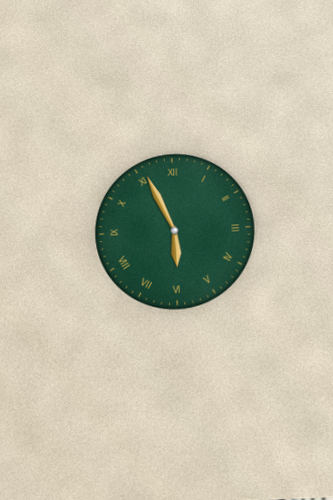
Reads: 5.56
